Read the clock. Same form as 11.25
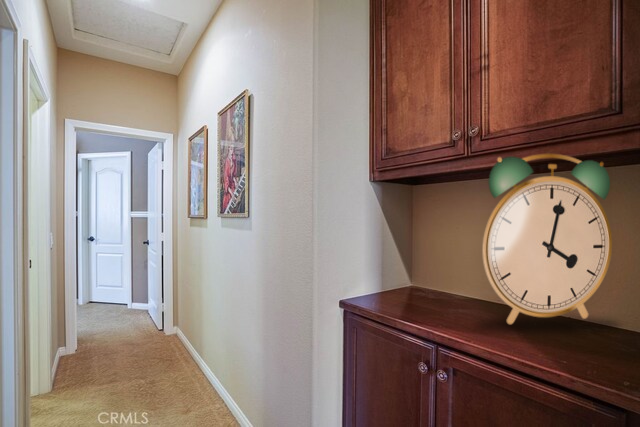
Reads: 4.02
